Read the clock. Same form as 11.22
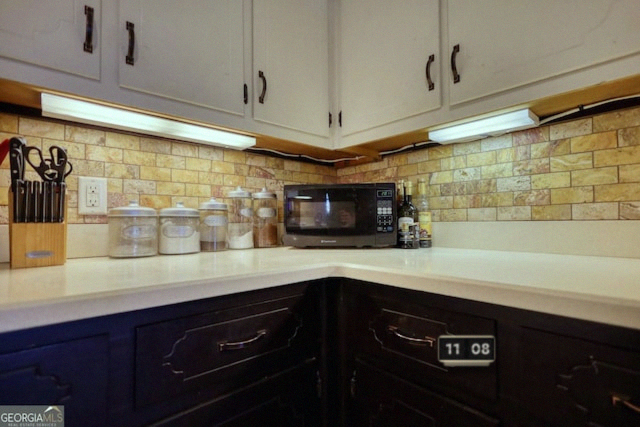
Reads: 11.08
